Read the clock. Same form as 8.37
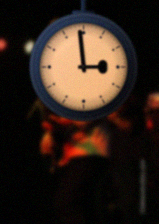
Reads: 2.59
